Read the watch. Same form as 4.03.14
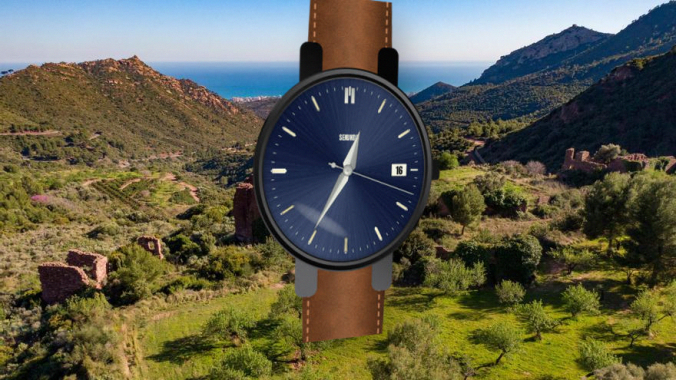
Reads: 12.35.18
